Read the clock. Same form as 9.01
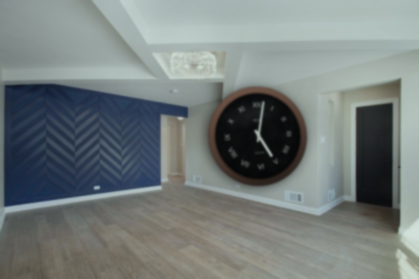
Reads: 5.02
